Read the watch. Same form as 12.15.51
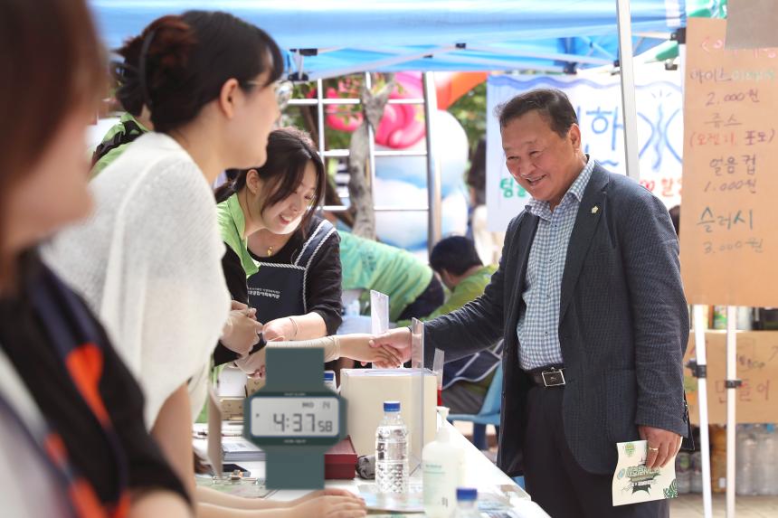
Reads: 4.37.58
